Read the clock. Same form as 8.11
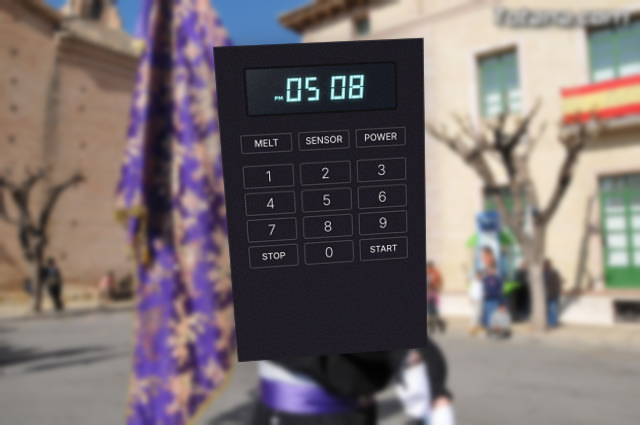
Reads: 5.08
